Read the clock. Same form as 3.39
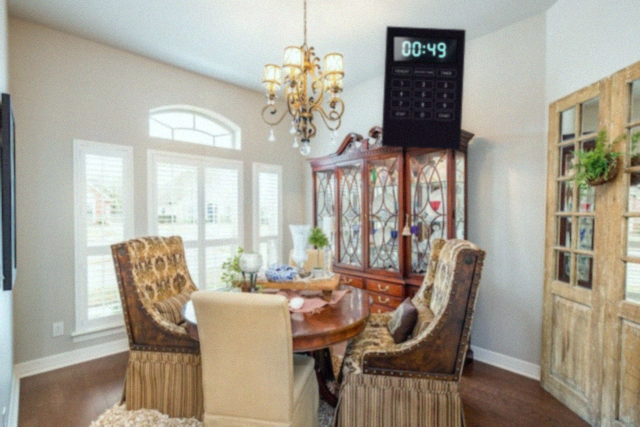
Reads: 0.49
